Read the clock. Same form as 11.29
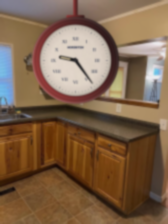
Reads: 9.24
